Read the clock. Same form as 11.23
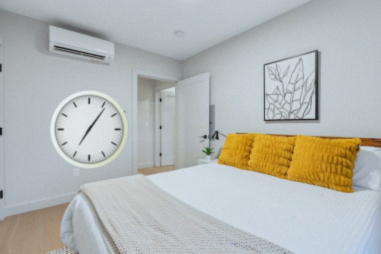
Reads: 7.06
